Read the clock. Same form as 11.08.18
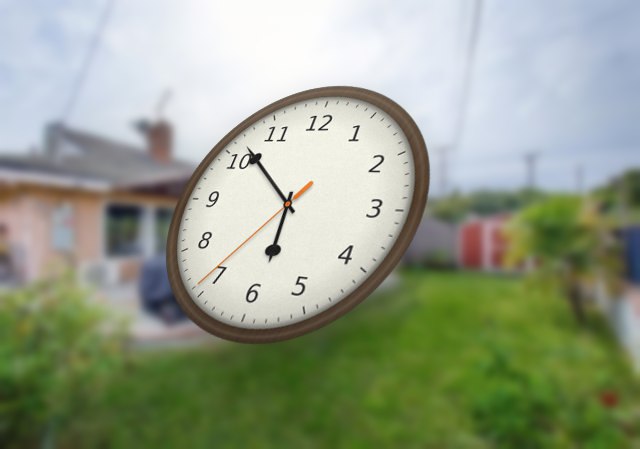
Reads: 5.51.36
